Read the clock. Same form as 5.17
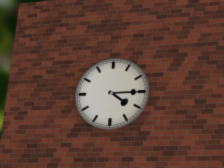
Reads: 4.15
